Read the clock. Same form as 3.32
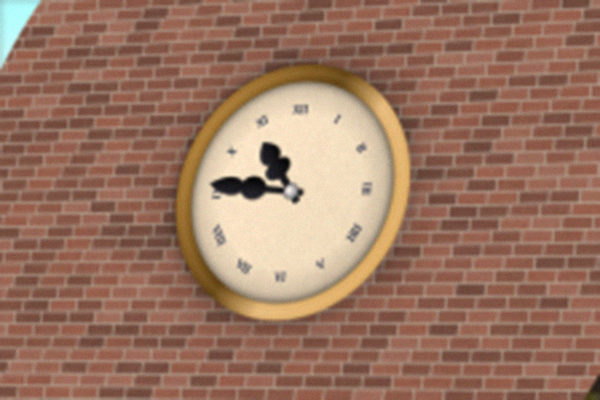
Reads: 10.46
